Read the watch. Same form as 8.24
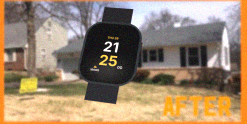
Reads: 21.25
